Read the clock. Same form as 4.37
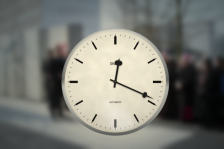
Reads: 12.19
